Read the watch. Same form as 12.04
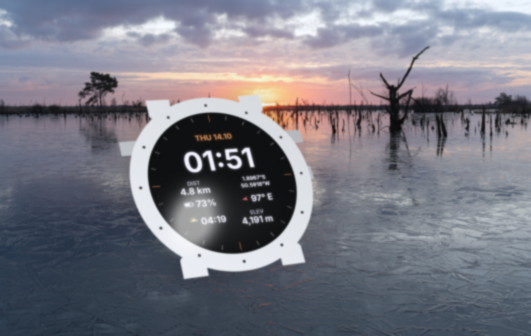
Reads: 1.51
